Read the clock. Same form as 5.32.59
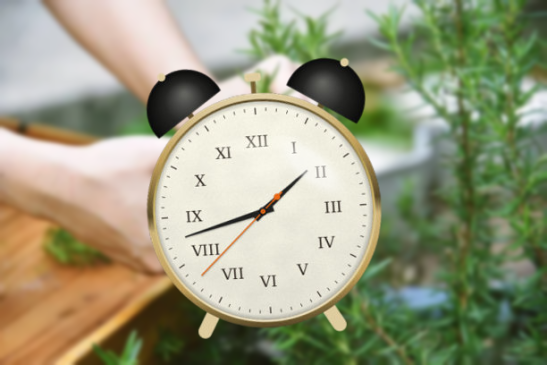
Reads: 1.42.38
